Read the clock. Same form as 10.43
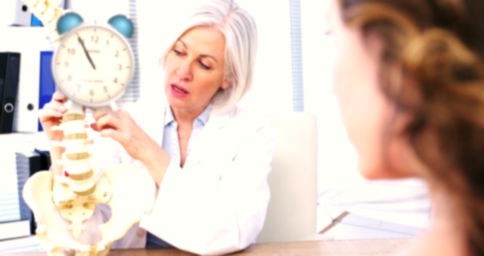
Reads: 10.55
